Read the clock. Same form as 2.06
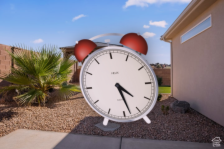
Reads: 4.28
